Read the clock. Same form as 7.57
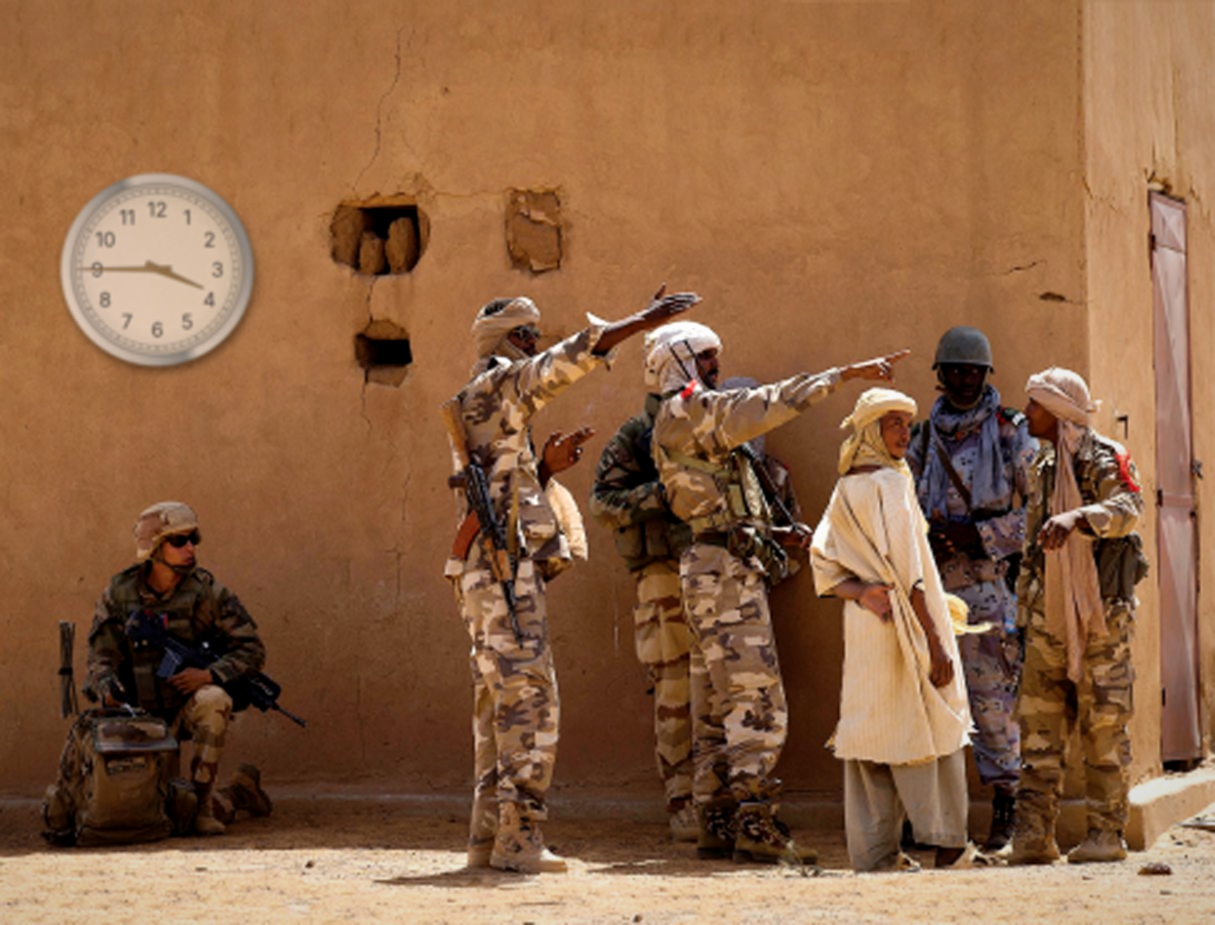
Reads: 3.45
